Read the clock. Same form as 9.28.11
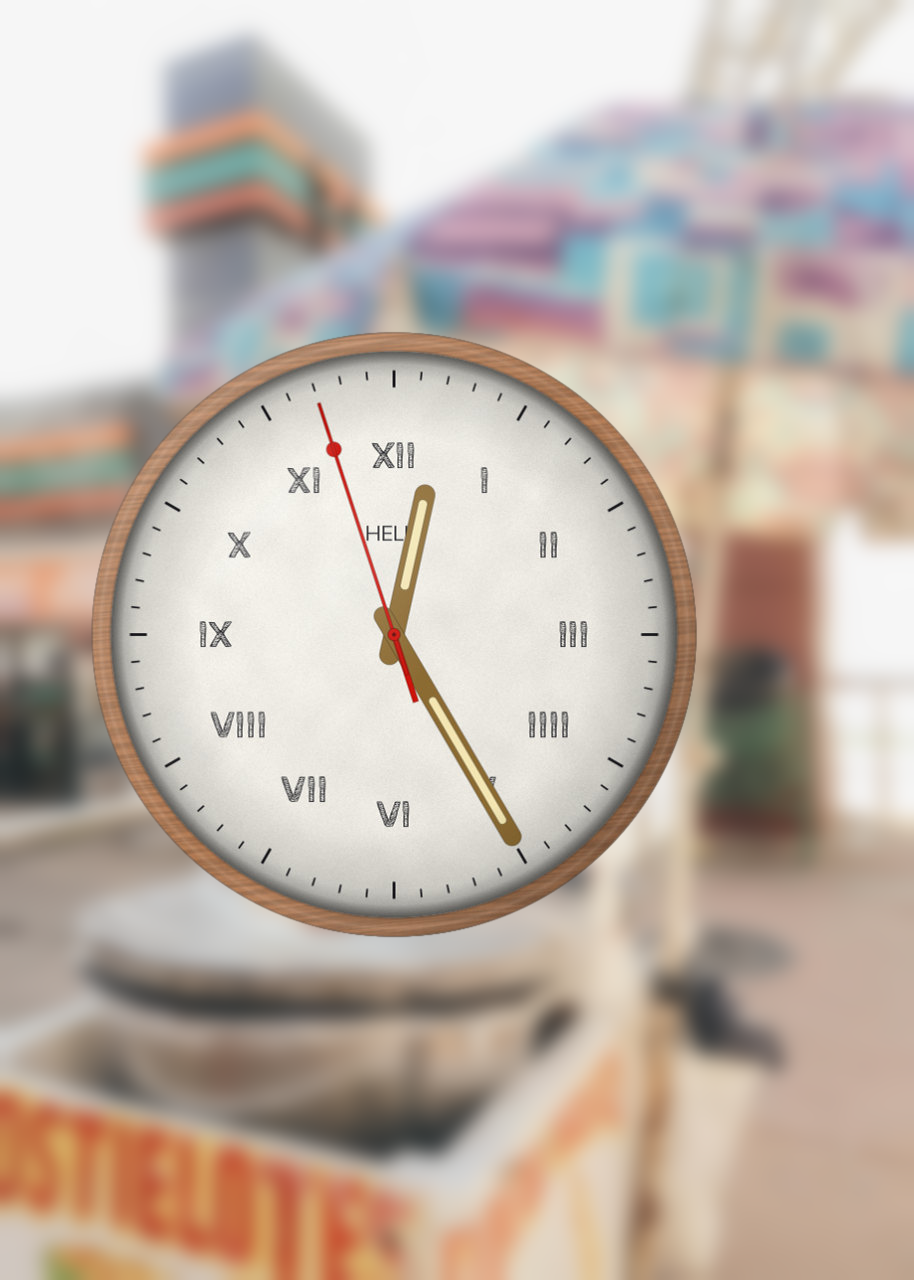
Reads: 12.24.57
